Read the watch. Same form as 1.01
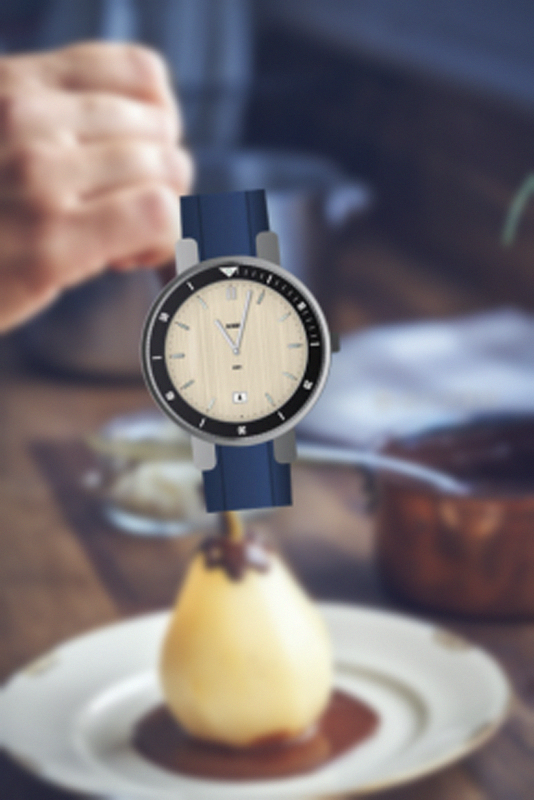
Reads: 11.03
